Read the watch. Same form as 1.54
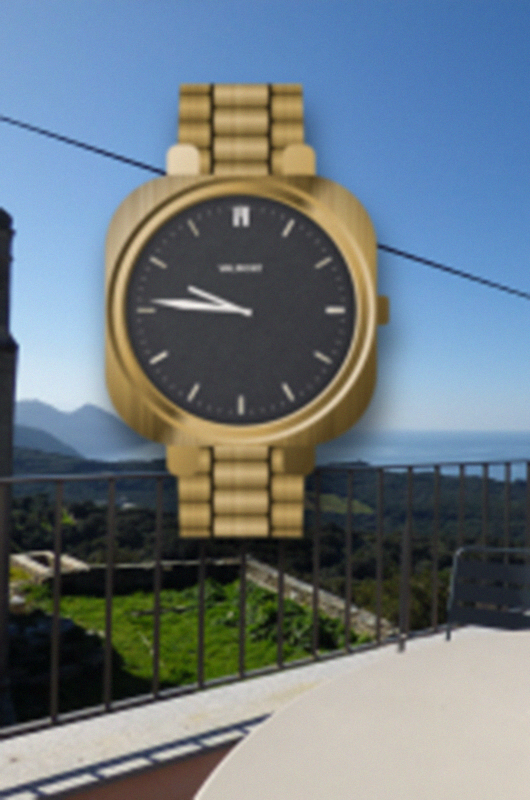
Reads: 9.46
